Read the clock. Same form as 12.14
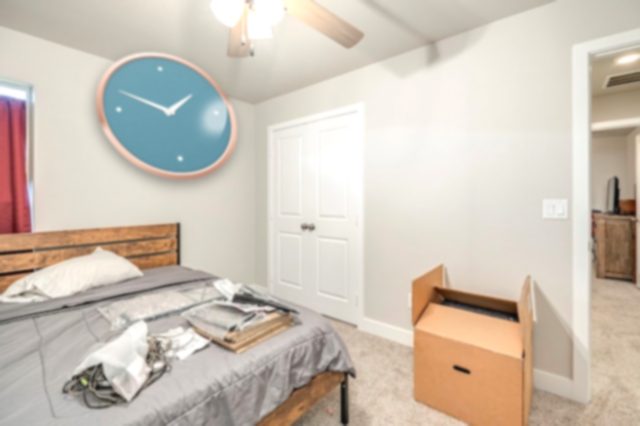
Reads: 1.49
